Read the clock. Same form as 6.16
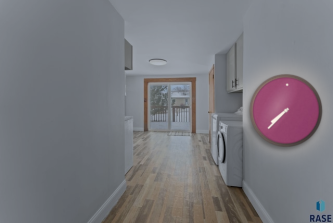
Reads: 7.37
